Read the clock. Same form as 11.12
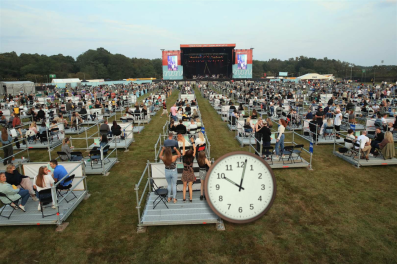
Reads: 10.02
